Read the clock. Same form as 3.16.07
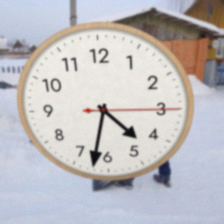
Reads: 4.32.15
